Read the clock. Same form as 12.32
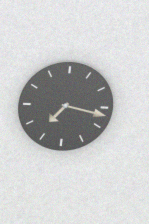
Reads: 7.17
